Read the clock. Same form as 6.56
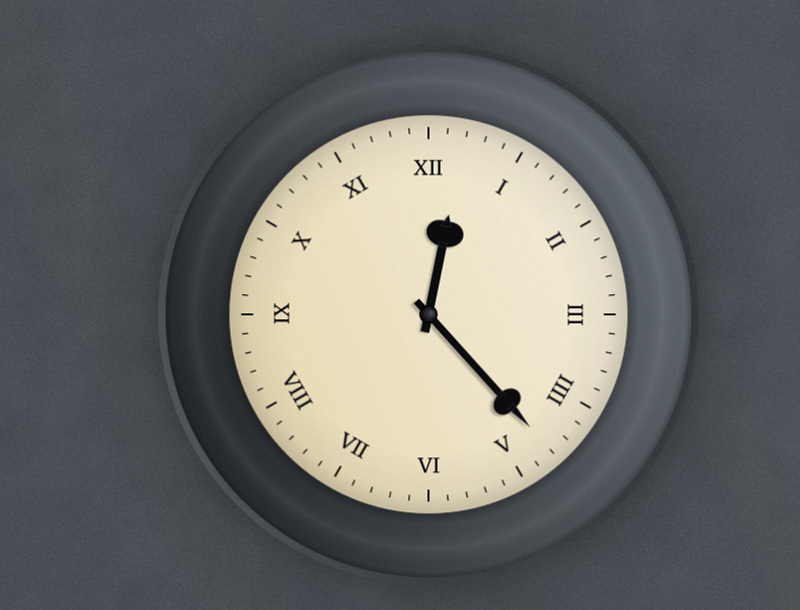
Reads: 12.23
